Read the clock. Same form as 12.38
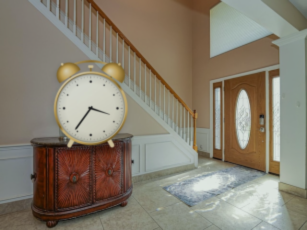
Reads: 3.36
